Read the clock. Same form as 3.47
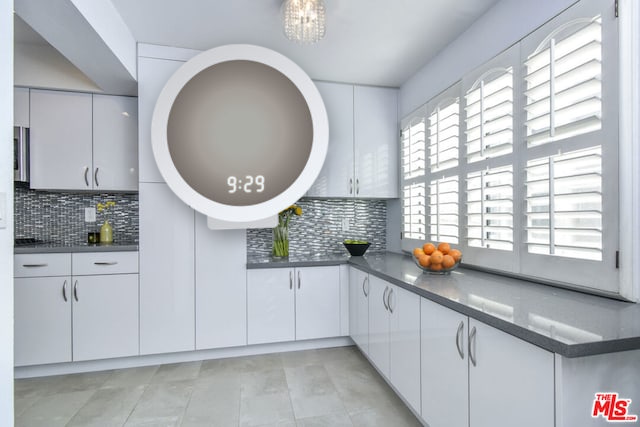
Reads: 9.29
